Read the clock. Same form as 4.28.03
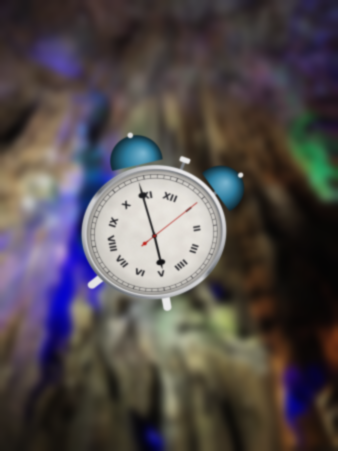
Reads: 4.54.05
